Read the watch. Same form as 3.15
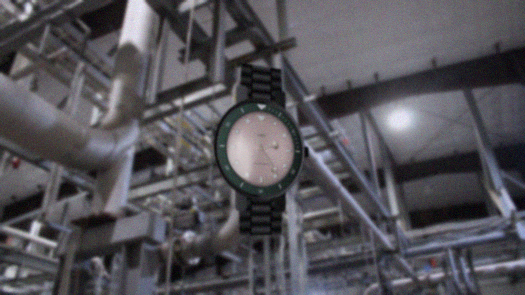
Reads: 2.24
